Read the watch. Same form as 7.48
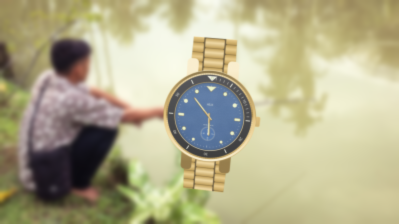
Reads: 5.53
